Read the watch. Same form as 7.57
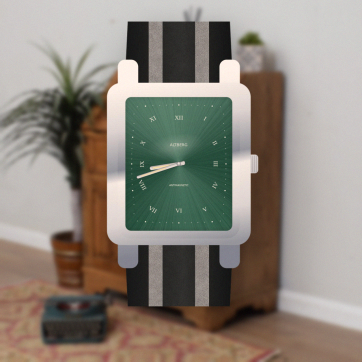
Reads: 8.42
